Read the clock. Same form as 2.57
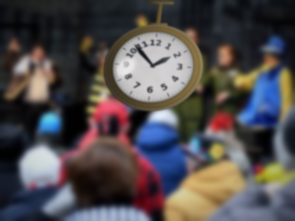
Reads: 1.53
